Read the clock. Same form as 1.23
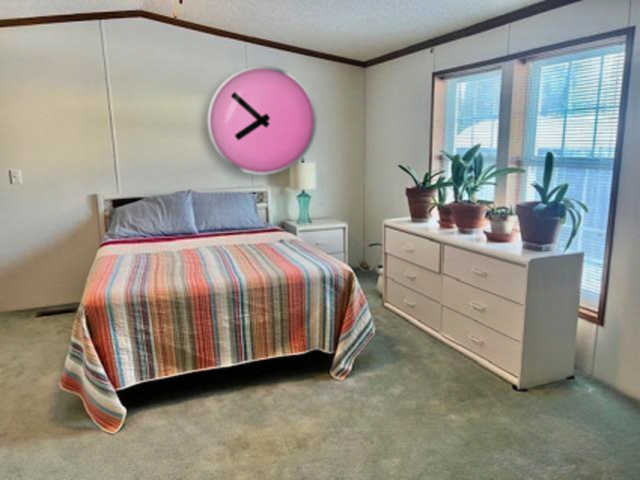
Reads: 7.52
